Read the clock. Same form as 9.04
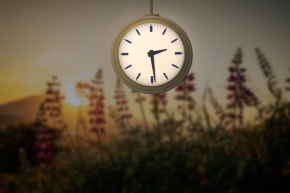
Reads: 2.29
